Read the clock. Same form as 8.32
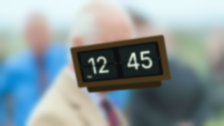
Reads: 12.45
